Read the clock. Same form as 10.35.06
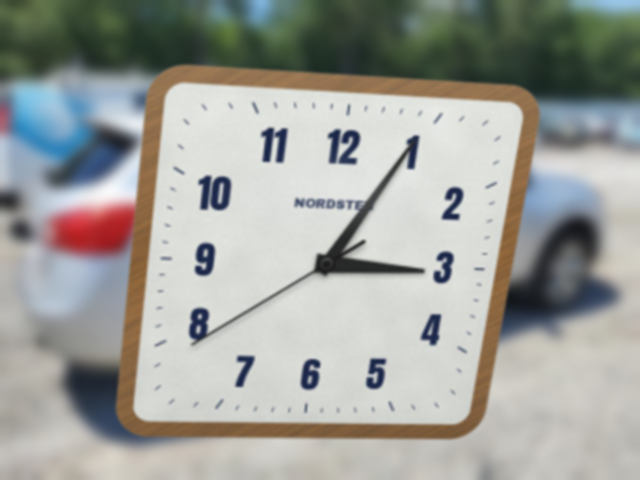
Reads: 3.04.39
